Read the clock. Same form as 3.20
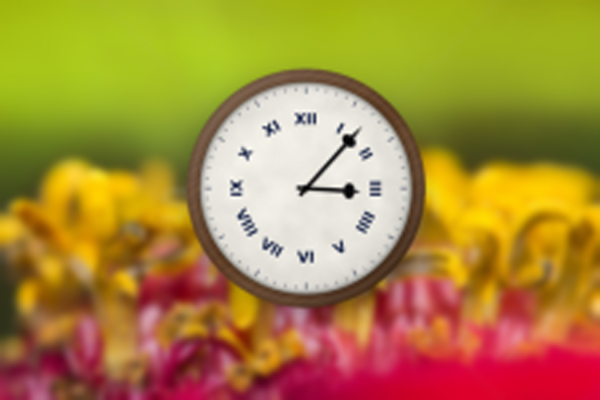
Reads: 3.07
